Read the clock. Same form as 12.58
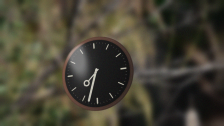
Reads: 7.33
